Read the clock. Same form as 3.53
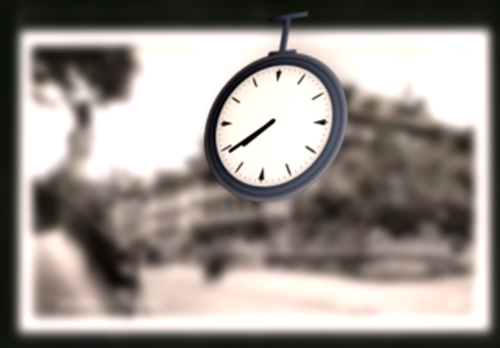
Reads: 7.39
